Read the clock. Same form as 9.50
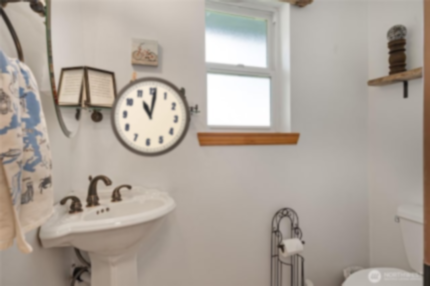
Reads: 11.01
